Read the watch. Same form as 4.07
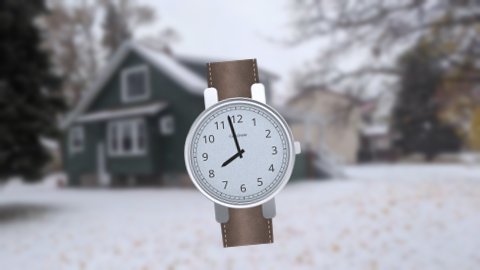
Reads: 7.58
